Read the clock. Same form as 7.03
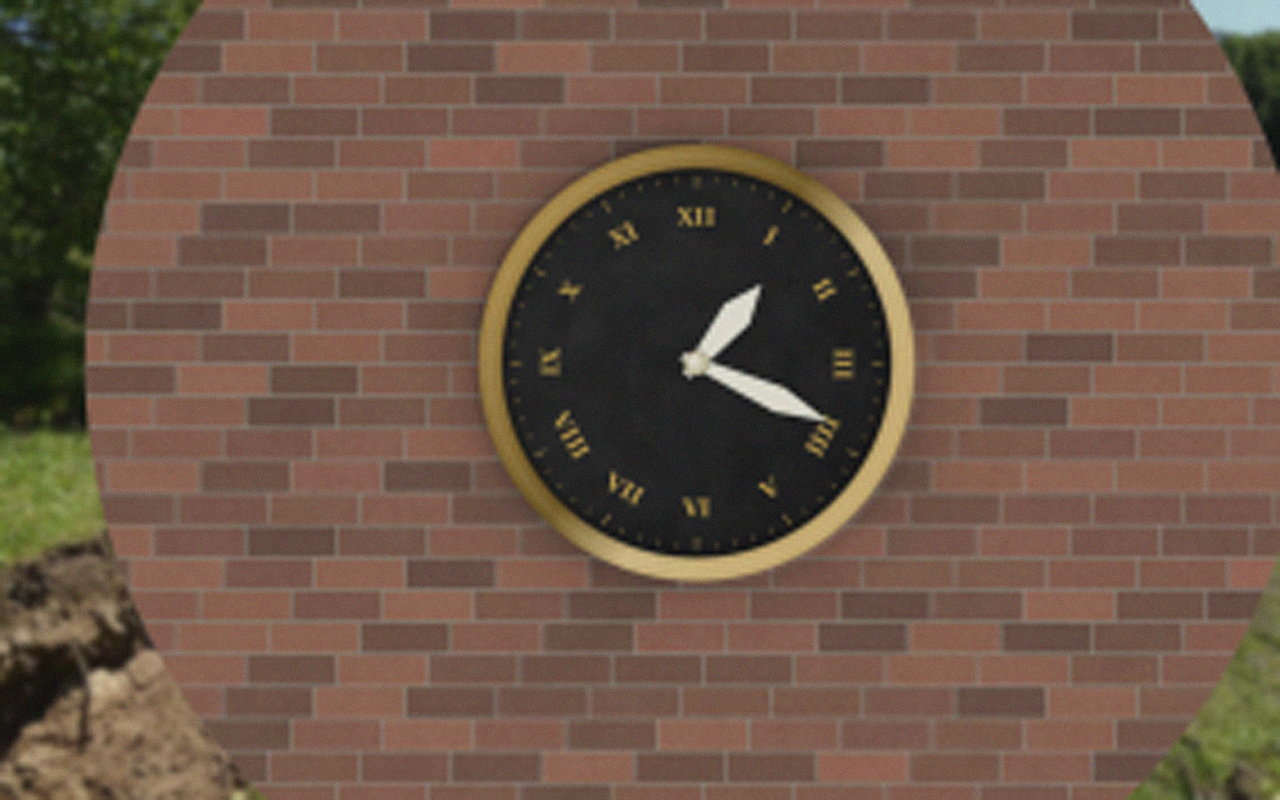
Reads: 1.19
